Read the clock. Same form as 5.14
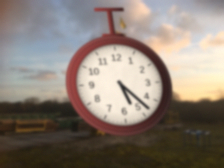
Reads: 5.23
